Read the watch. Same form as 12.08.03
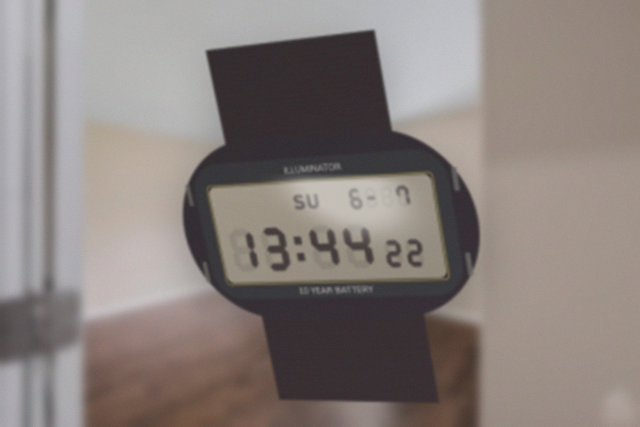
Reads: 13.44.22
